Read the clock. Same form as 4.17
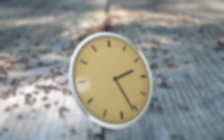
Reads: 2.26
